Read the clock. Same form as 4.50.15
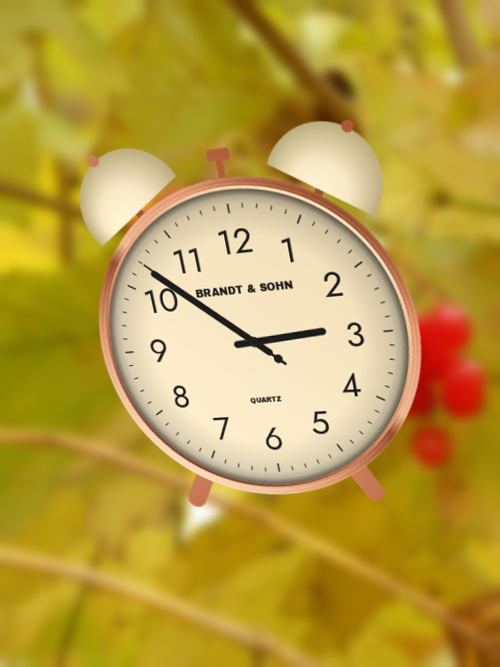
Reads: 2.51.52
